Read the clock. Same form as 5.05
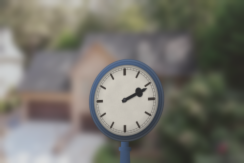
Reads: 2.11
